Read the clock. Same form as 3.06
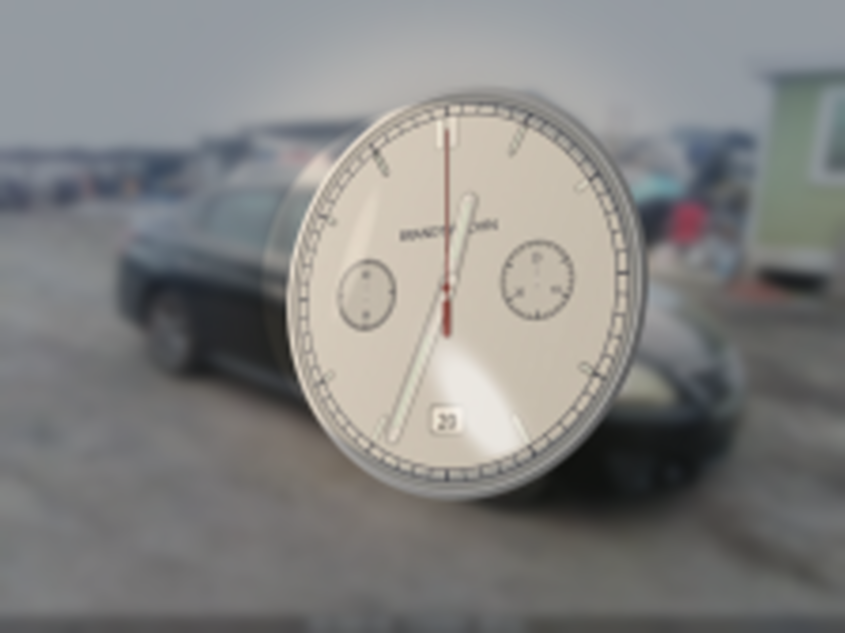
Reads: 12.34
